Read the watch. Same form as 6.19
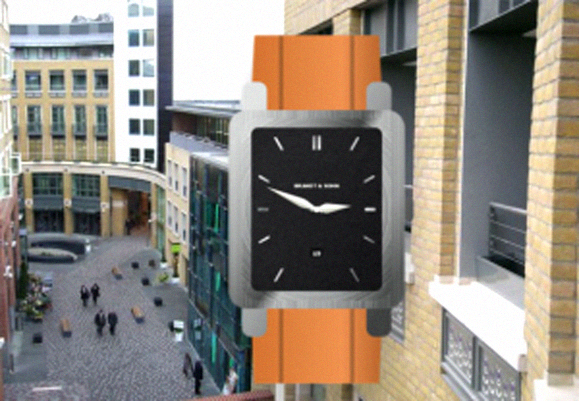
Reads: 2.49
